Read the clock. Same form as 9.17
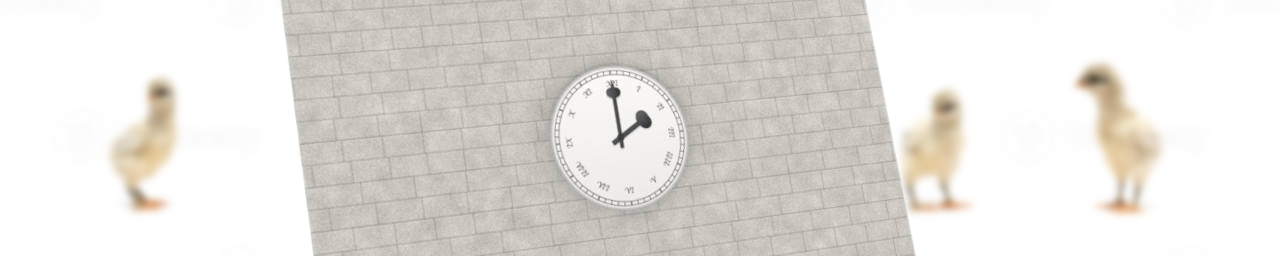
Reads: 2.00
